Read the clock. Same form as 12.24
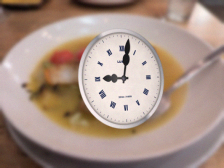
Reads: 9.02
